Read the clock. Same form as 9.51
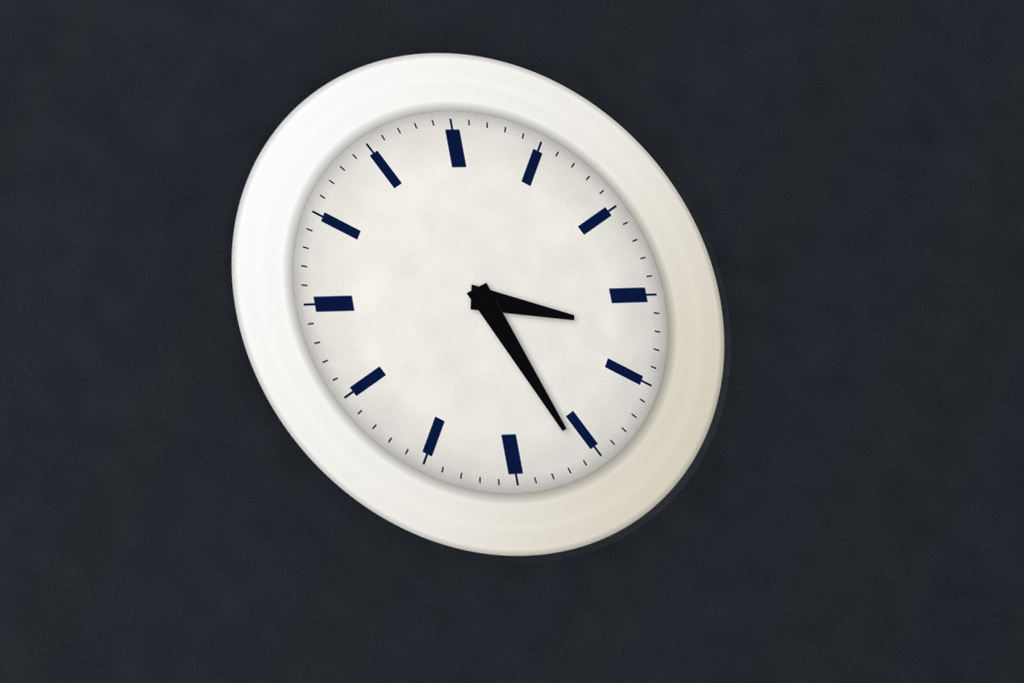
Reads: 3.26
